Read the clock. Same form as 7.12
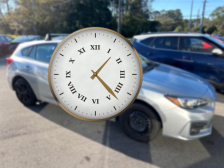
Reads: 1.23
